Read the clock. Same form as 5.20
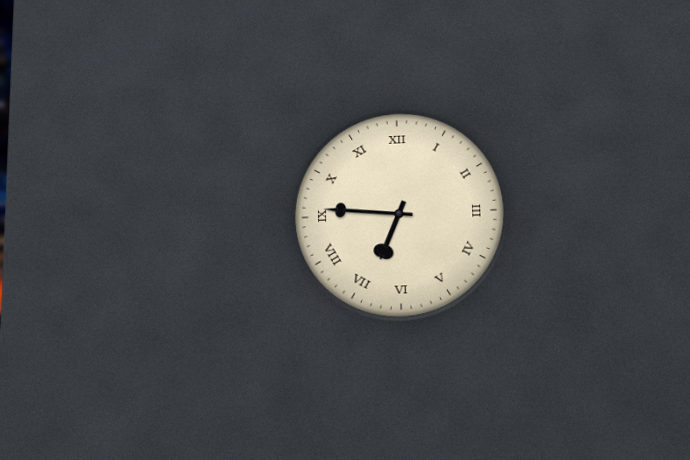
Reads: 6.46
